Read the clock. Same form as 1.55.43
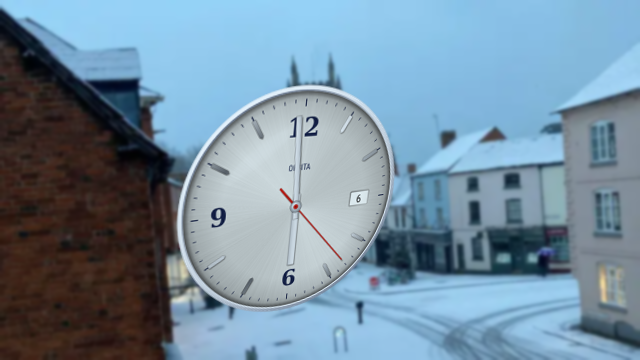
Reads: 5.59.23
